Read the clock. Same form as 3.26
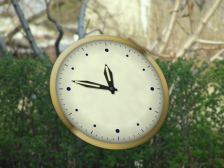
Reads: 11.47
